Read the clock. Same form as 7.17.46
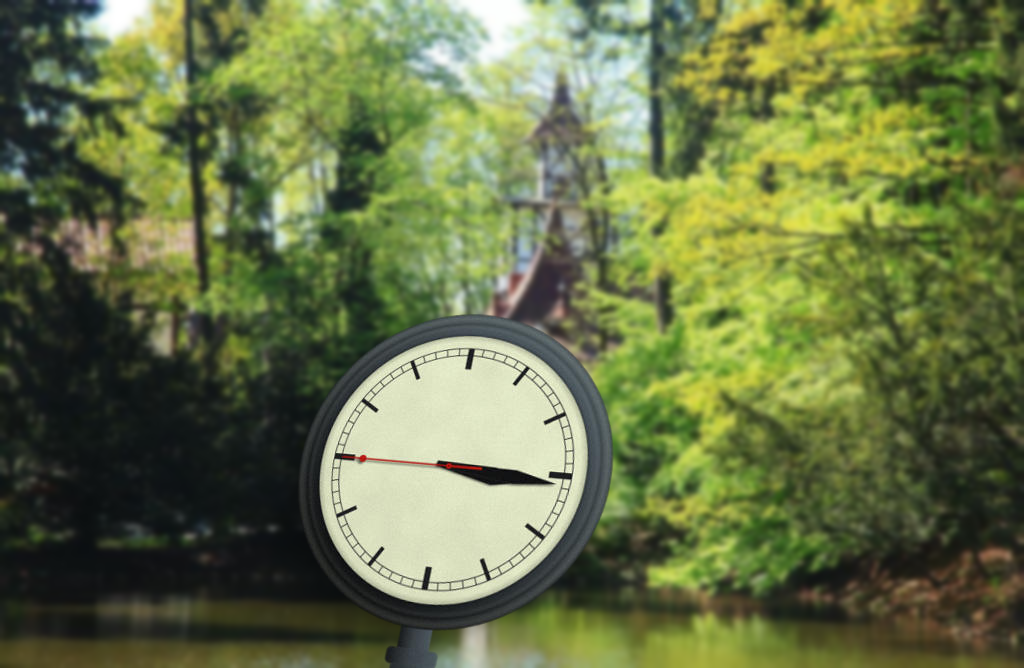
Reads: 3.15.45
